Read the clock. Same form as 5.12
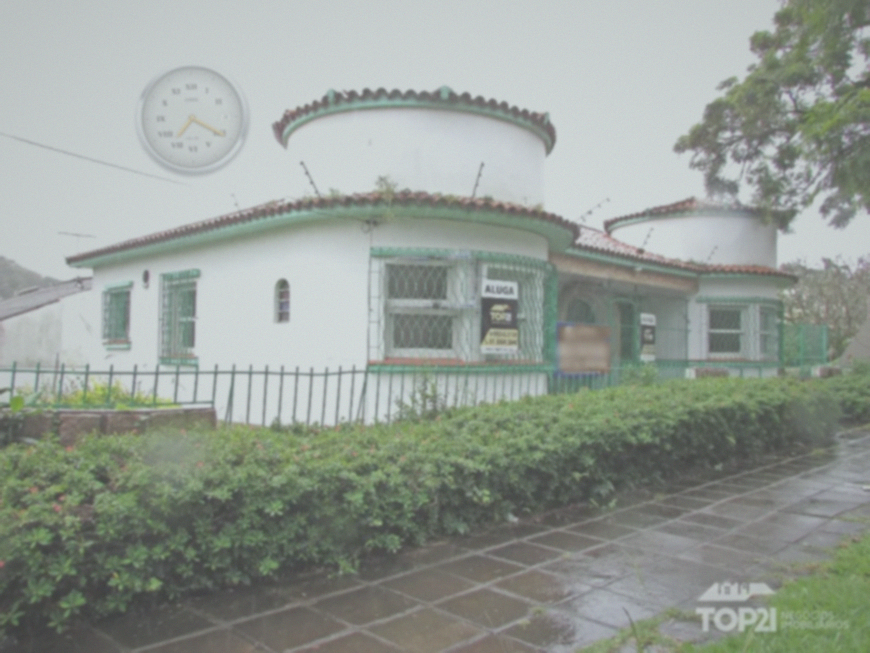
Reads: 7.20
